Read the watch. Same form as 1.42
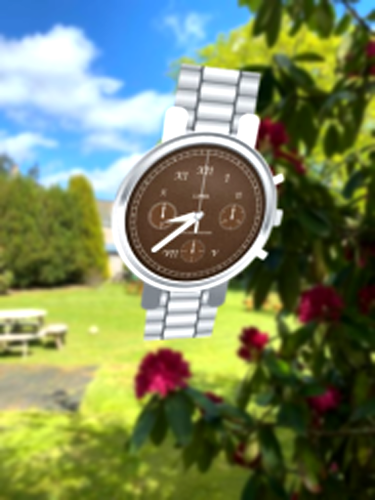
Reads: 8.38
